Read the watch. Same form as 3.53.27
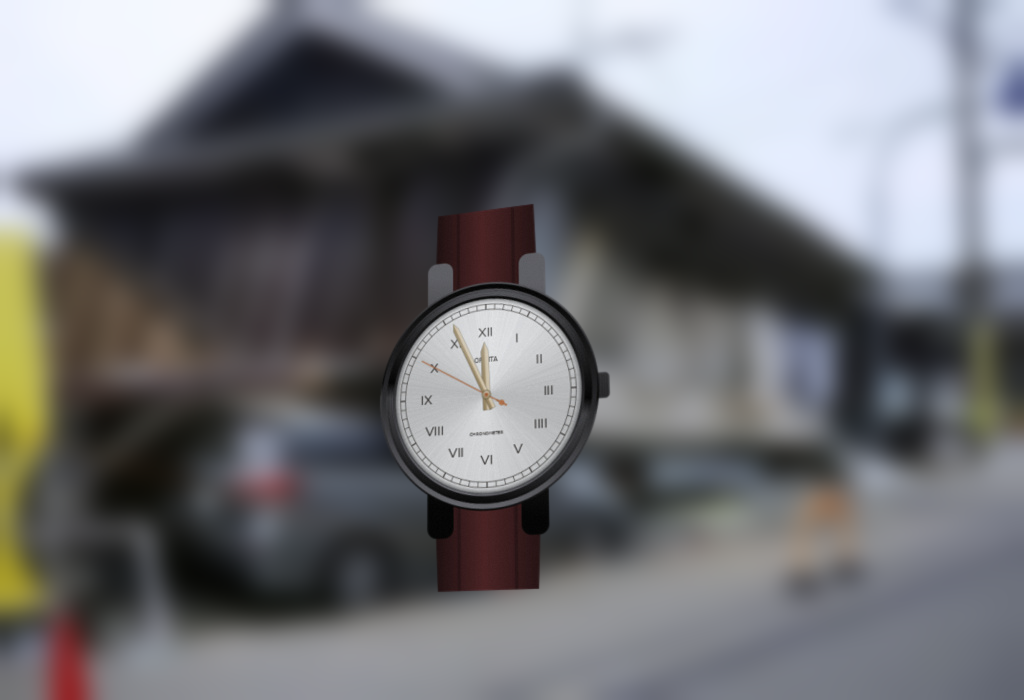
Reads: 11.55.50
